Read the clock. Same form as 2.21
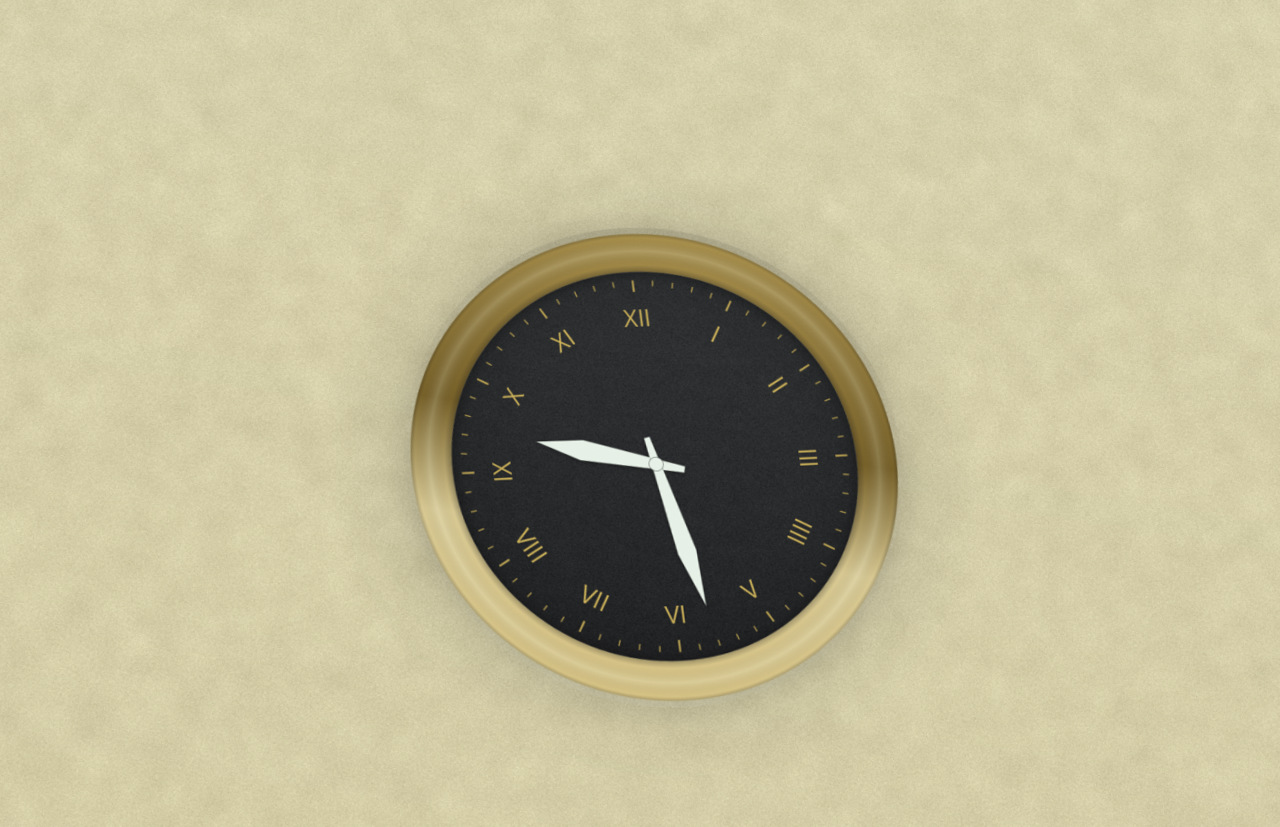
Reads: 9.28
